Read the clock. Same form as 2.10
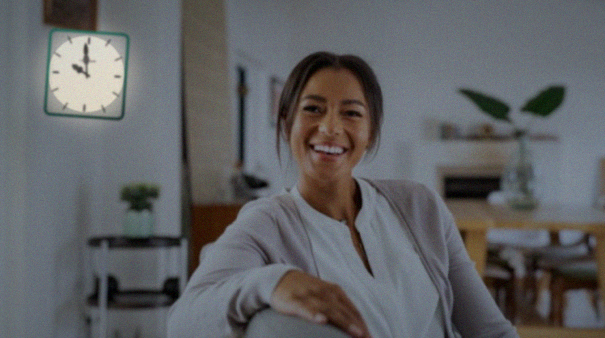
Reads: 9.59
